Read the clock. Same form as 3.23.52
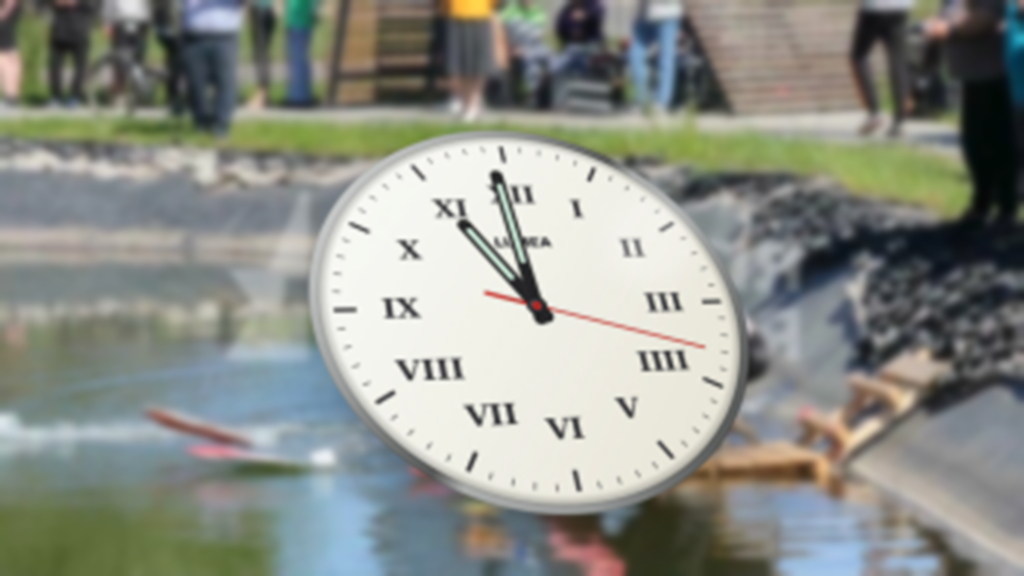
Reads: 10.59.18
